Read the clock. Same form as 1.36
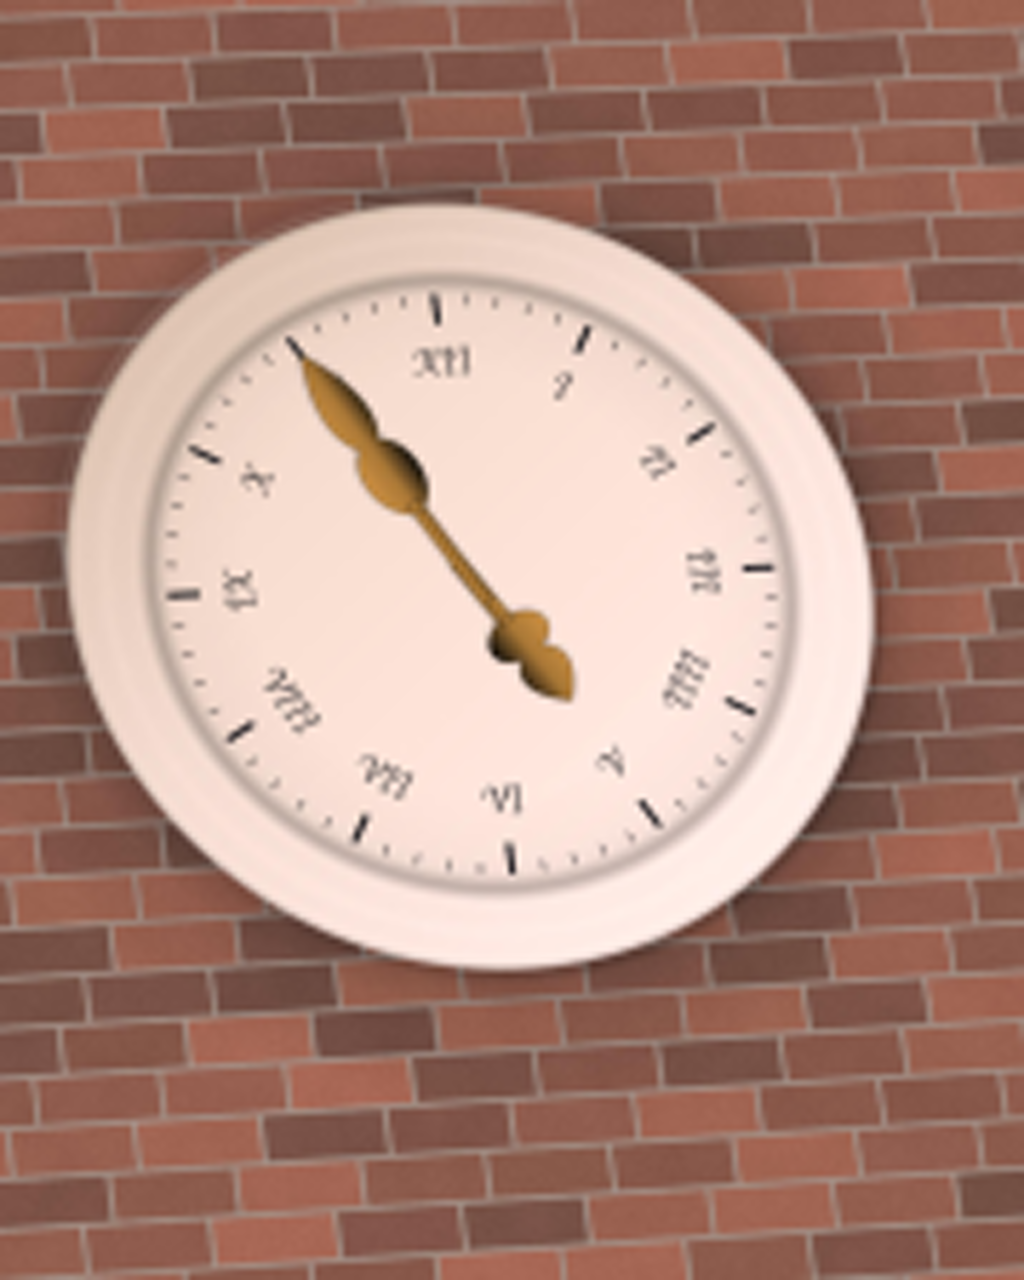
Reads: 4.55
